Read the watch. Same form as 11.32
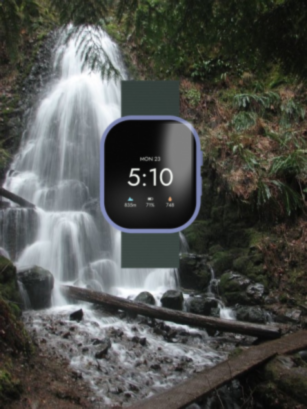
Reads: 5.10
